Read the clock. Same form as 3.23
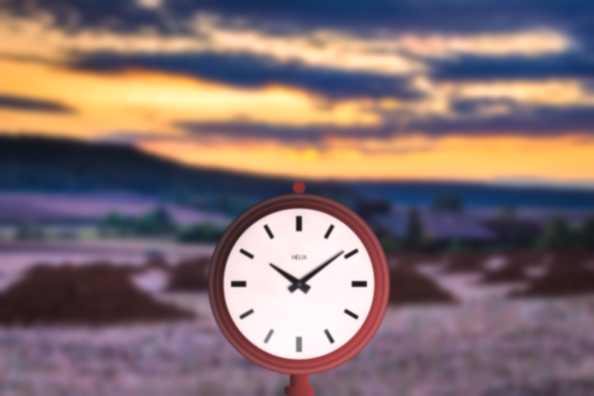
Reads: 10.09
